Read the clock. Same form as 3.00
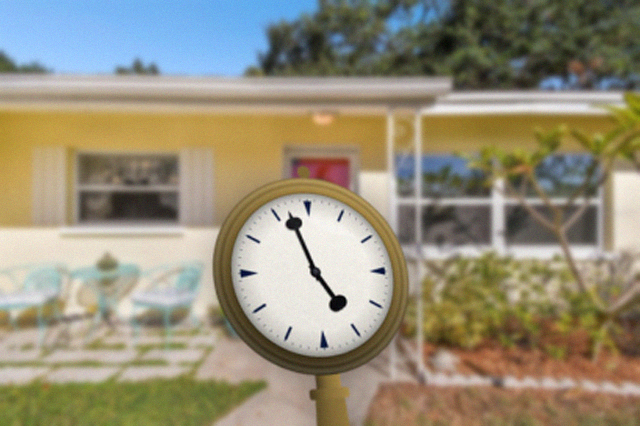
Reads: 4.57
